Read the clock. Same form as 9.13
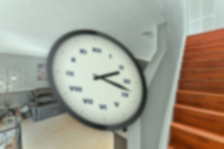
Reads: 2.18
